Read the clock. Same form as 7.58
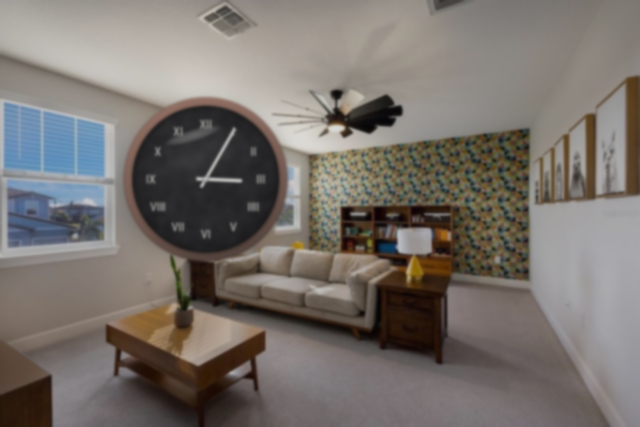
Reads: 3.05
